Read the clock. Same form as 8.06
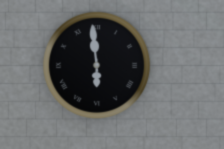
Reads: 5.59
